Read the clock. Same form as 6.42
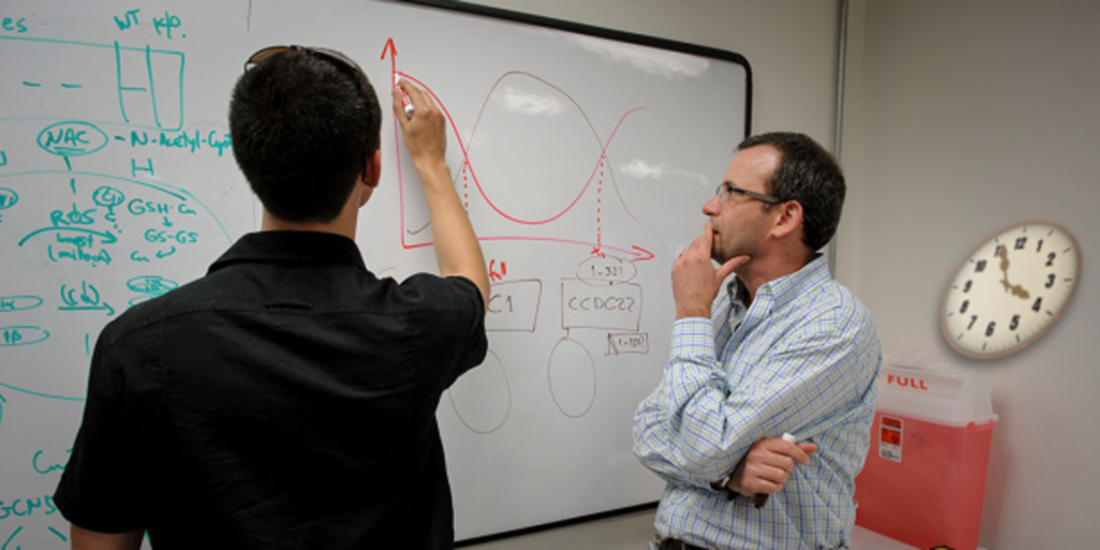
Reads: 3.56
